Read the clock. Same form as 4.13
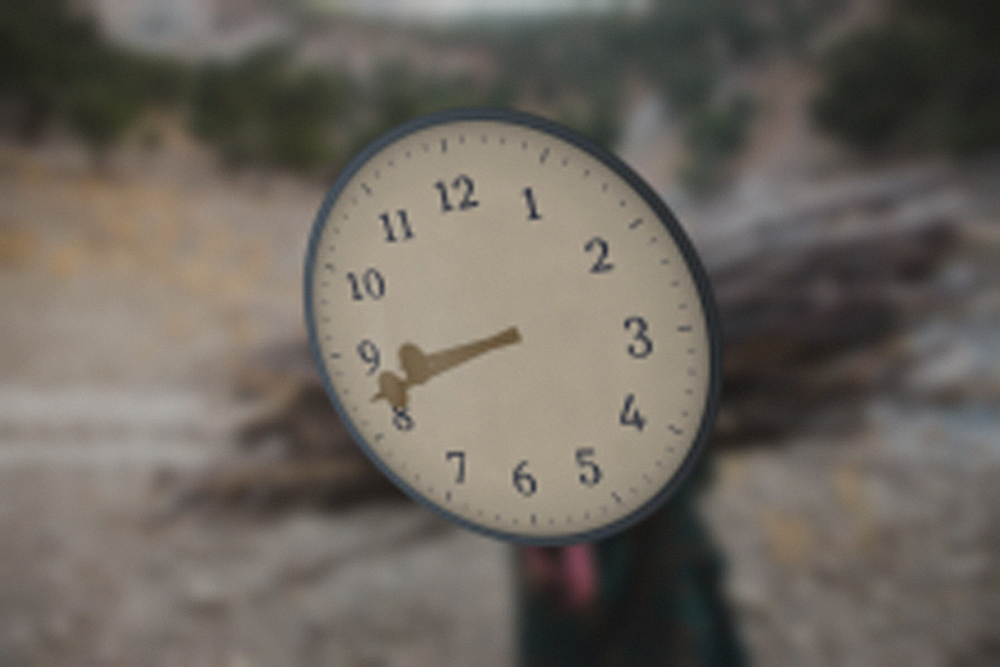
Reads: 8.42
